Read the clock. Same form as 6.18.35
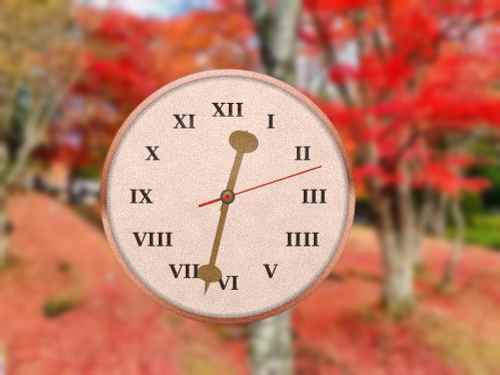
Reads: 12.32.12
